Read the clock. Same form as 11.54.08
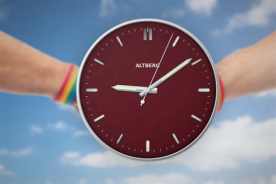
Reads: 9.09.04
